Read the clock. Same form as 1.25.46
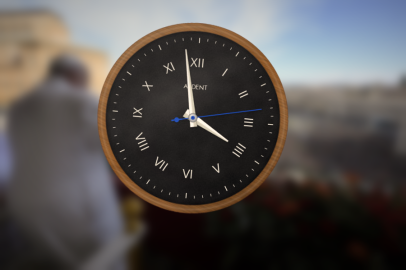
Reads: 3.58.13
